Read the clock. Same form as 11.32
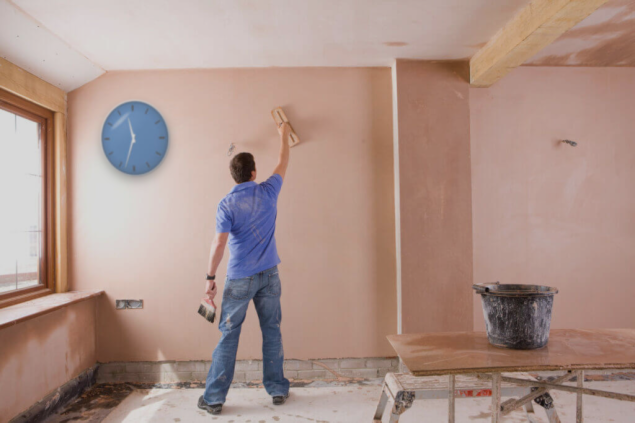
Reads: 11.33
